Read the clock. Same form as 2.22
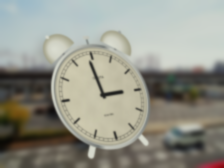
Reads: 2.59
